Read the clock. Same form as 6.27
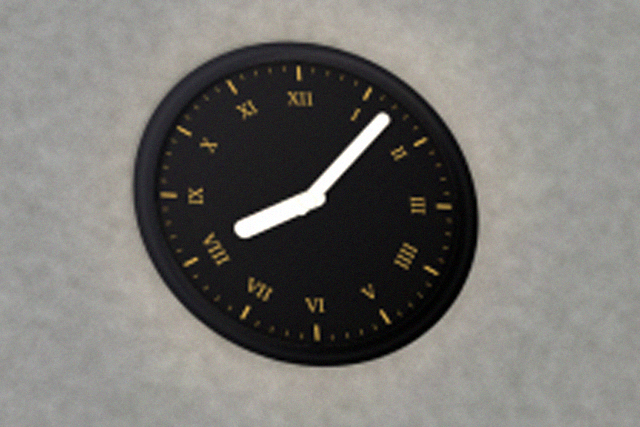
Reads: 8.07
